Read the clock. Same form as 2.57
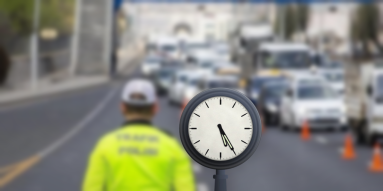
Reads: 5.25
